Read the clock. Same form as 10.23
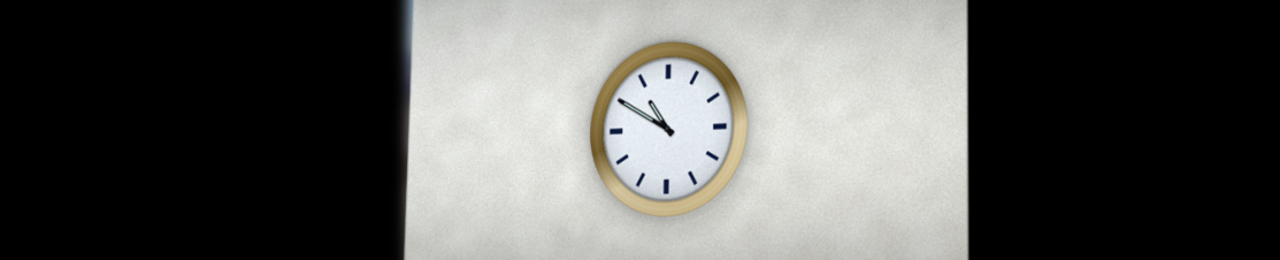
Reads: 10.50
